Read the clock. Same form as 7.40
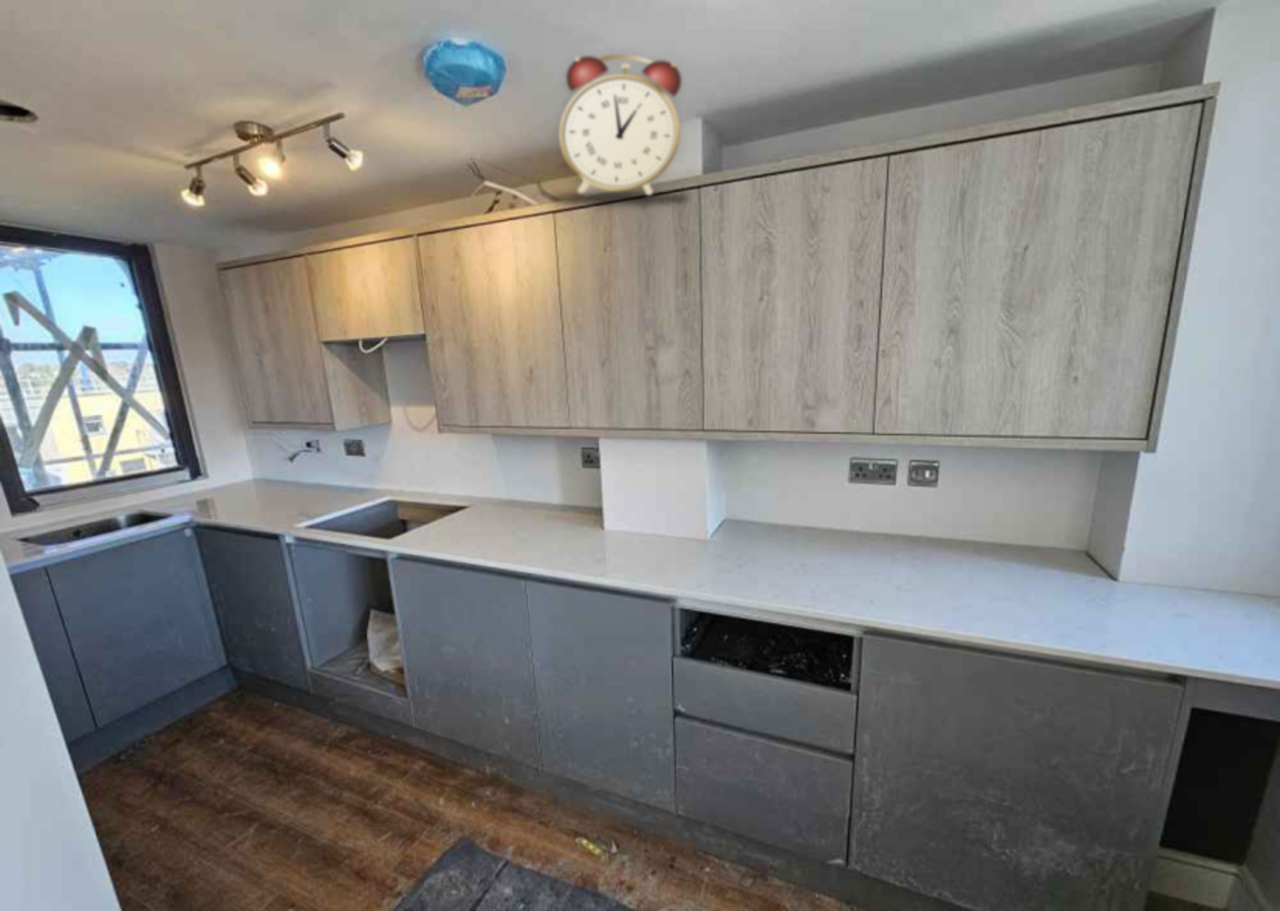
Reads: 12.58
